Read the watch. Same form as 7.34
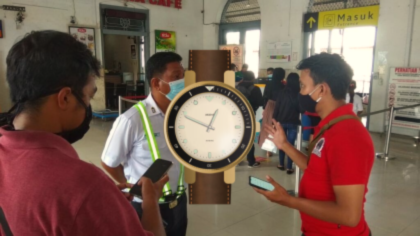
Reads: 12.49
